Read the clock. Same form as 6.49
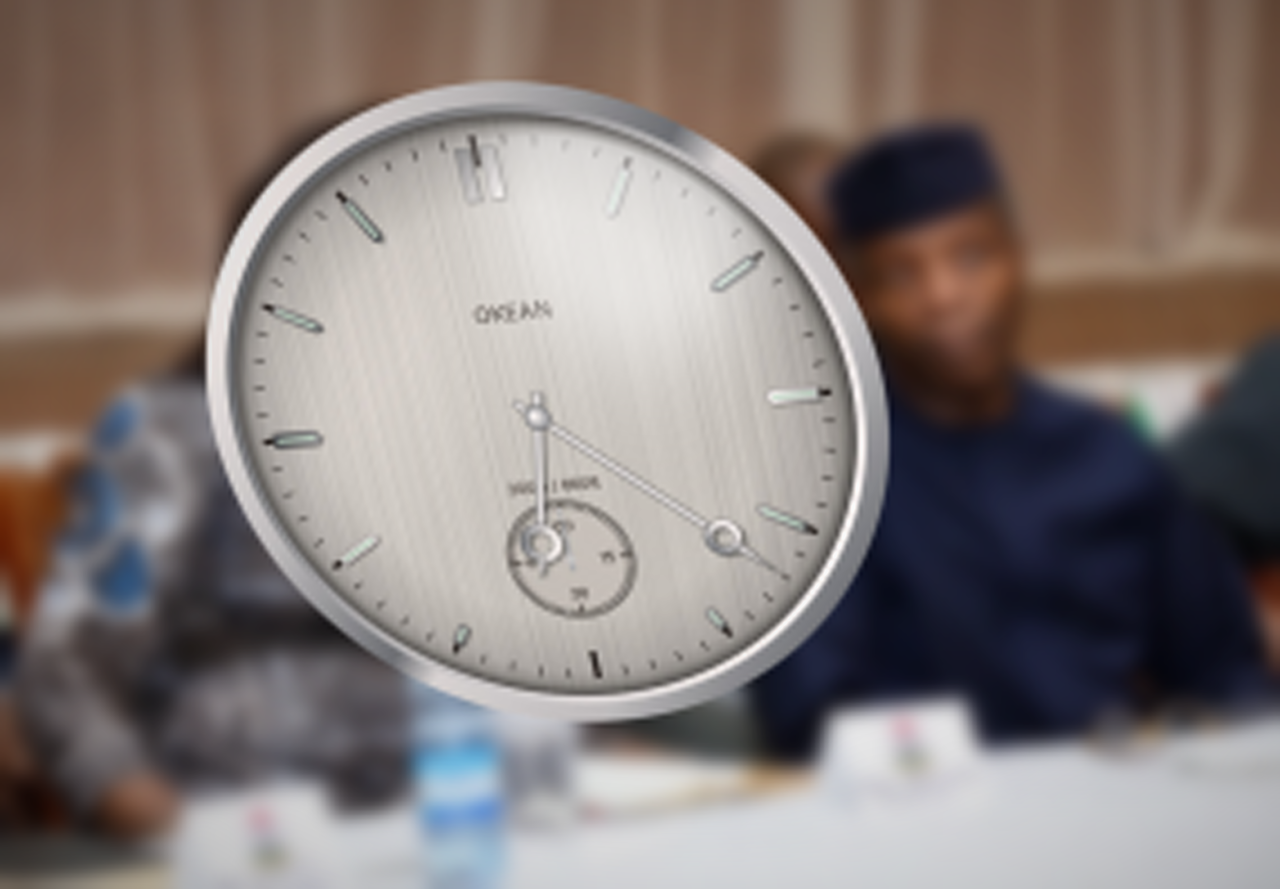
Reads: 6.22
